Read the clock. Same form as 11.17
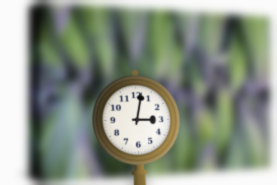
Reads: 3.02
